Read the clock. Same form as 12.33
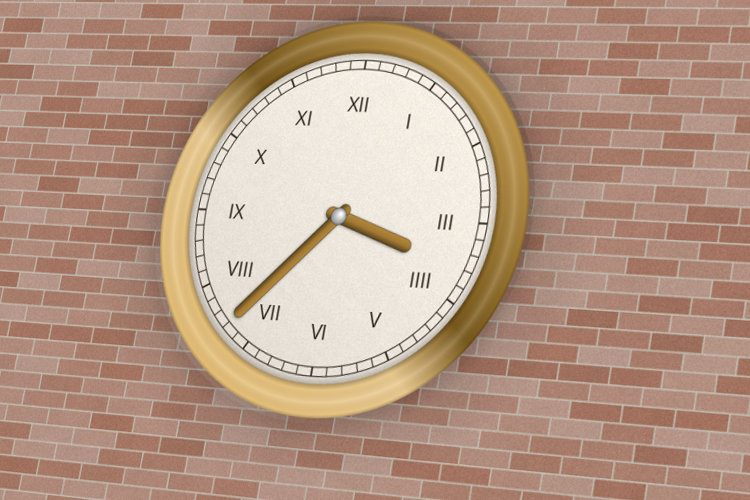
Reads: 3.37
